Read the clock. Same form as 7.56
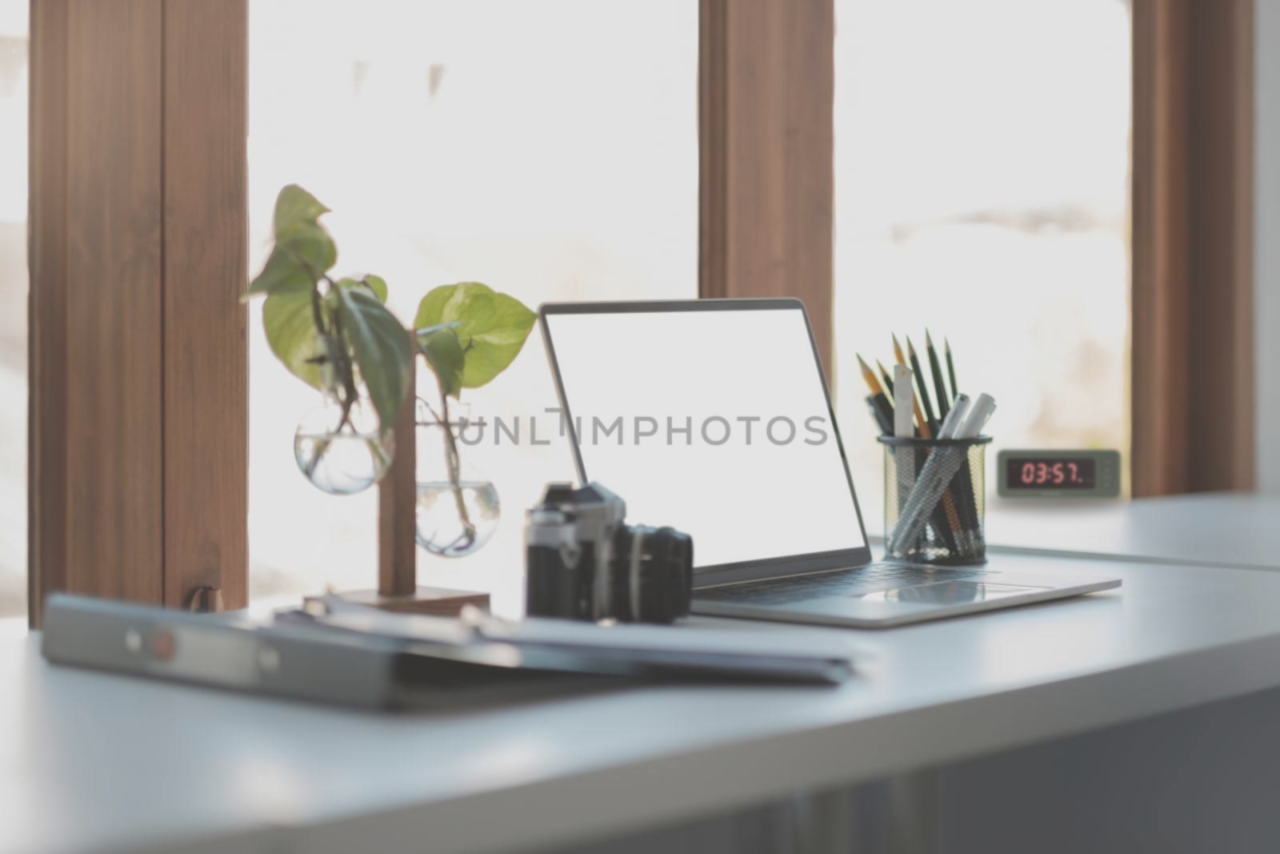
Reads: 3.57
